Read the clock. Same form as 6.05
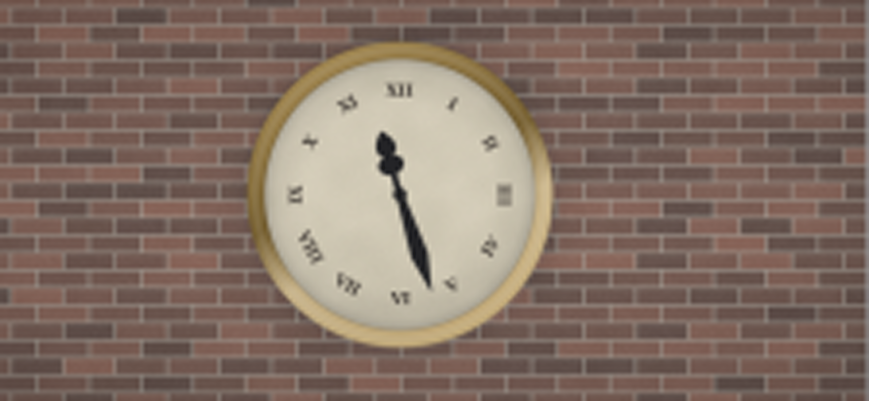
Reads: 11.27
